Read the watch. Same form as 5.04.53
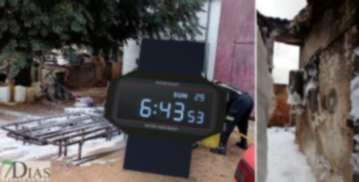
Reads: 6.43.53
